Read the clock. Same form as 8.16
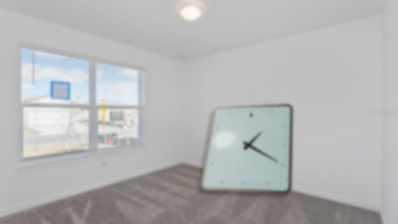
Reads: 1.20
